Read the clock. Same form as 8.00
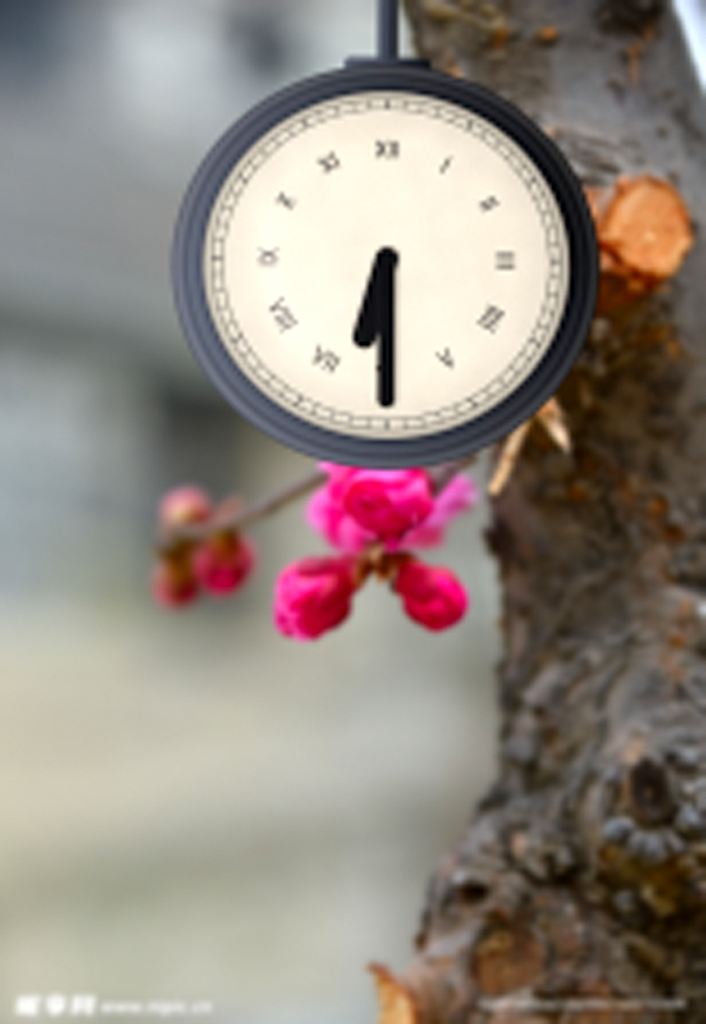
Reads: 6.30
